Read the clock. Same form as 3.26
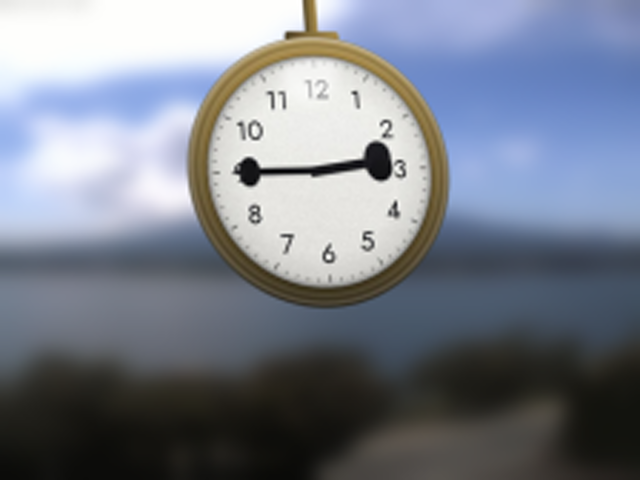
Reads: 2.45
